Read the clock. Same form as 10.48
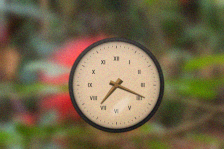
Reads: 7.19
